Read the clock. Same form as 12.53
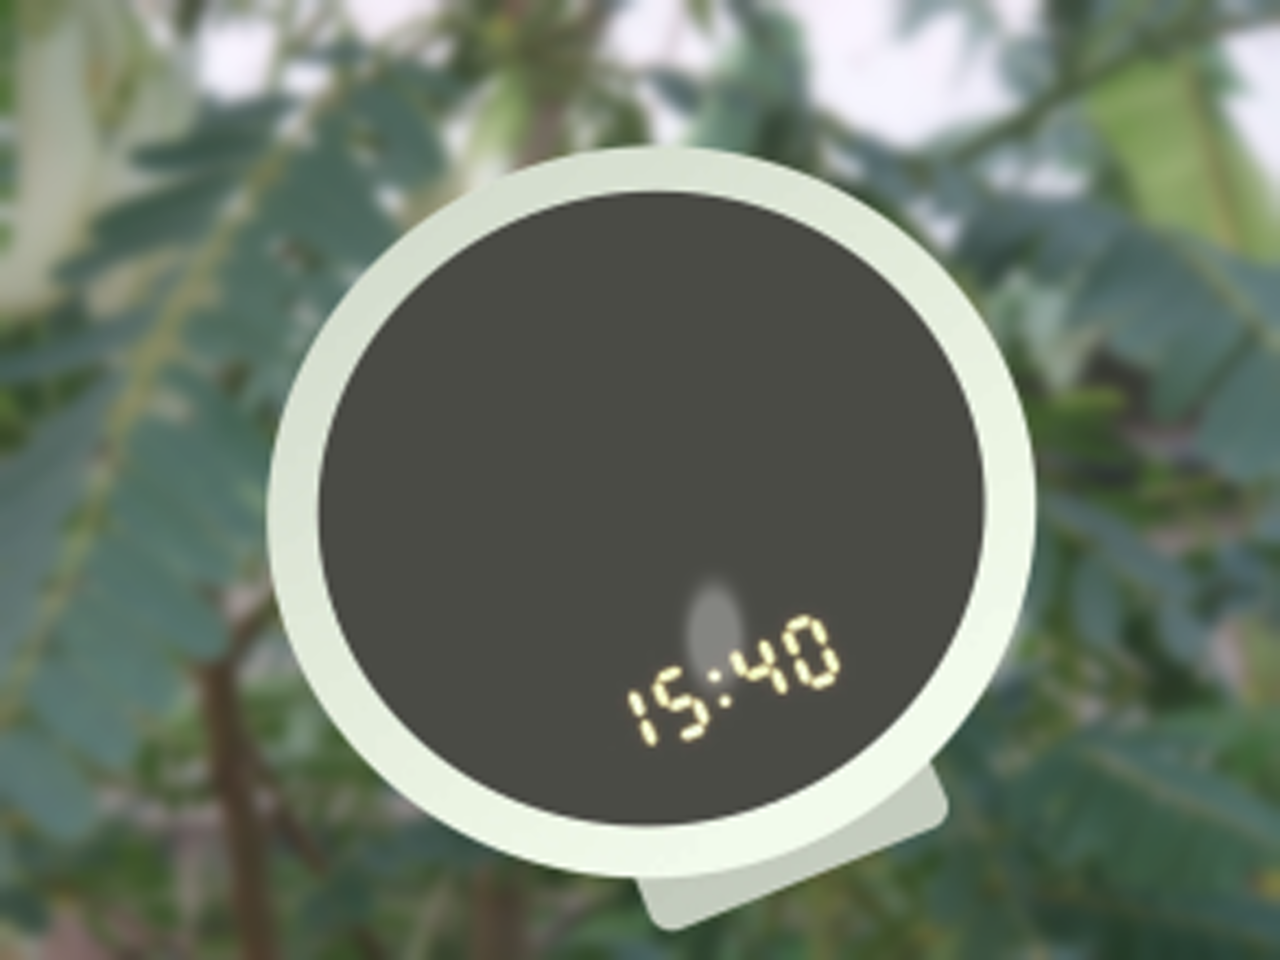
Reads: 15.40
